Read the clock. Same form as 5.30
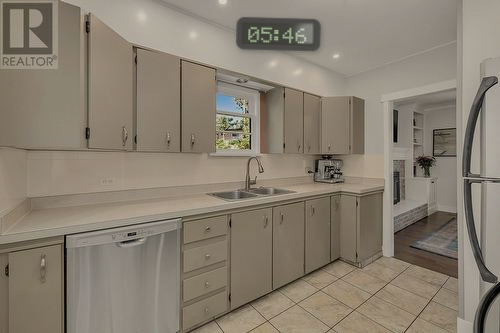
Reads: 5.46
